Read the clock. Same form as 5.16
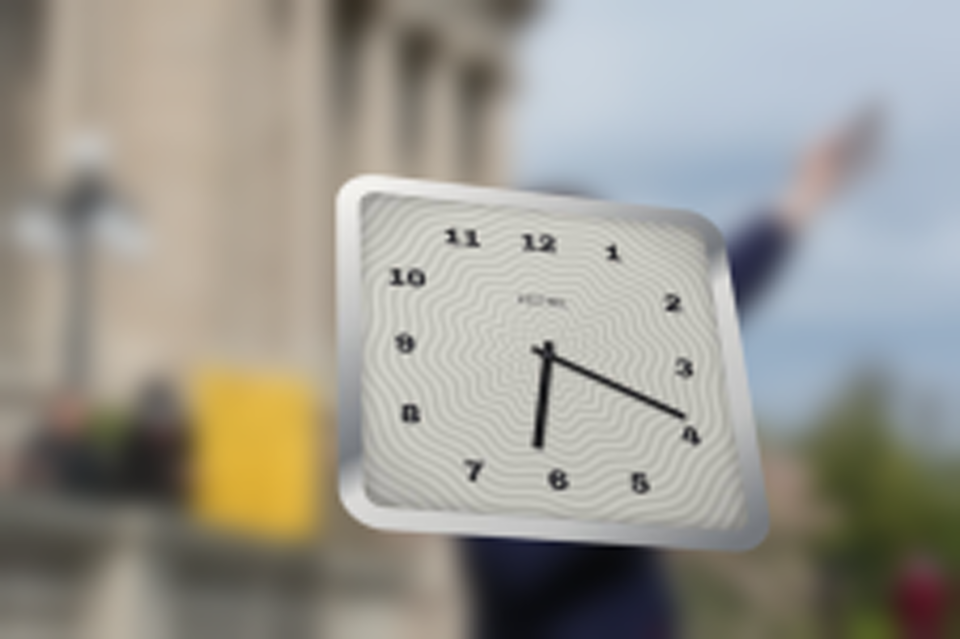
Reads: 6.19
